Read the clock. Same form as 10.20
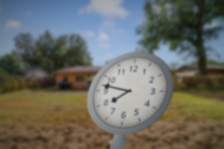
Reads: 7.47
